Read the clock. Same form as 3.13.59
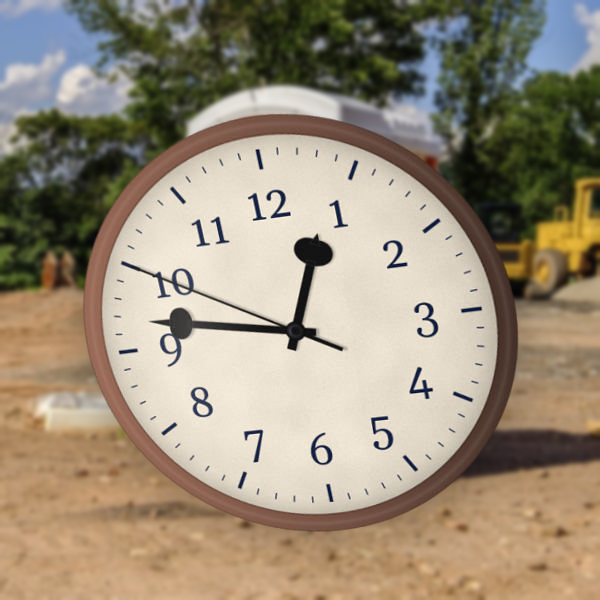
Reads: 12.46.50
